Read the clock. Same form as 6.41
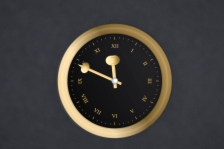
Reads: 11.49
